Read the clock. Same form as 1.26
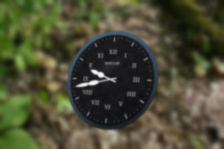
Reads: 9.43
